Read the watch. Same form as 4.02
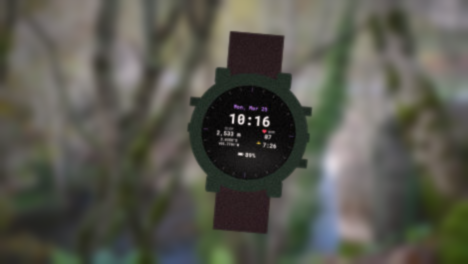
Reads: 10.16
